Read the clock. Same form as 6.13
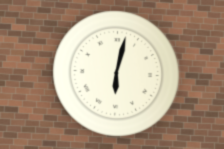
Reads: 6.02
